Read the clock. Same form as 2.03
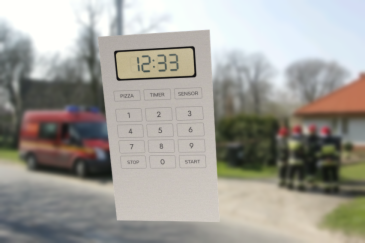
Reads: 12.33
